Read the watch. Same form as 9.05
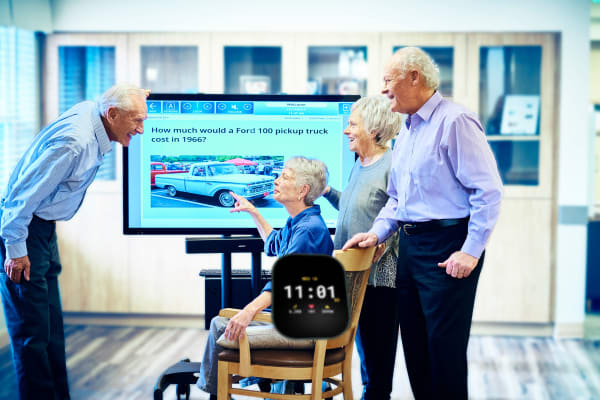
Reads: 11.01
